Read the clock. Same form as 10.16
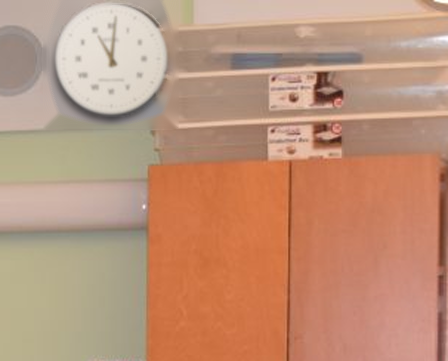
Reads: 11.01
